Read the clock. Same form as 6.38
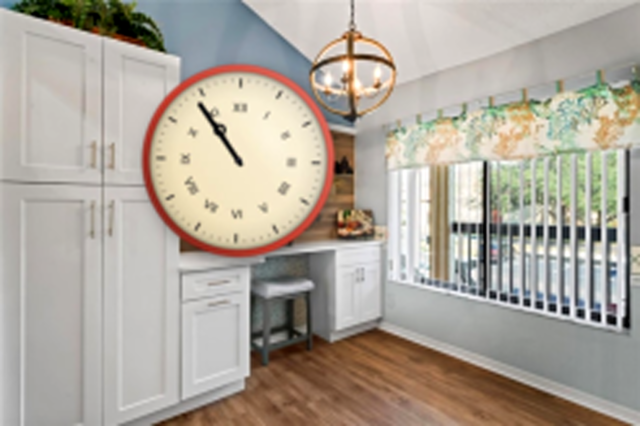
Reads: 10.54
